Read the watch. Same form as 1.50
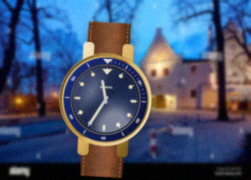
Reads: 11.35
